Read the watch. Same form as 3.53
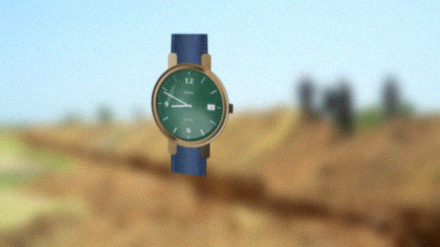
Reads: 8.49
